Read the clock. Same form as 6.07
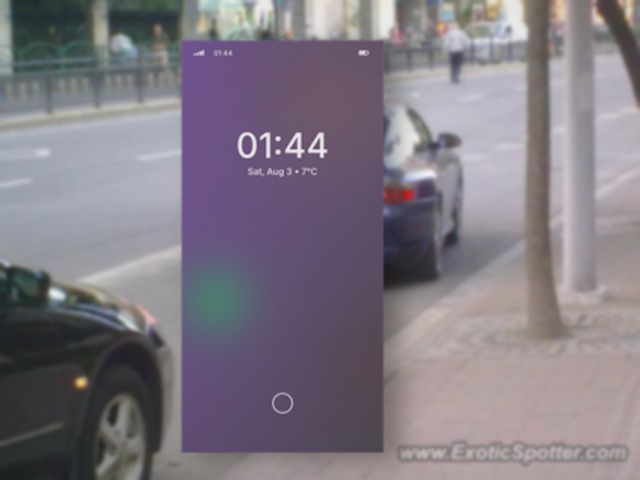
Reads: 1.44
